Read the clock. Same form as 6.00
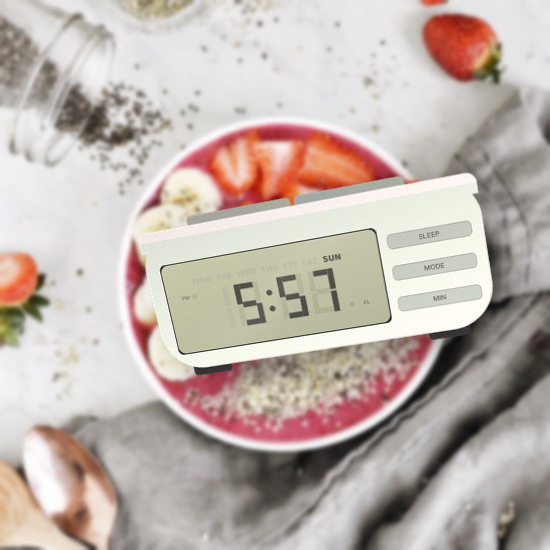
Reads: 5.57
